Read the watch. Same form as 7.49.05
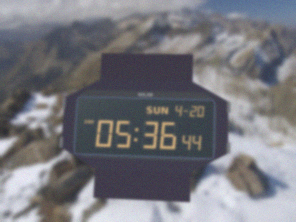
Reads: 5.36.44
